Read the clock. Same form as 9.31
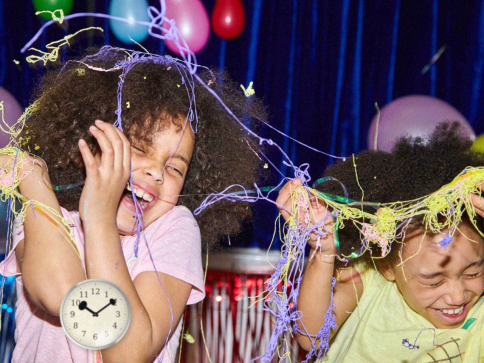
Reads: 10.09
